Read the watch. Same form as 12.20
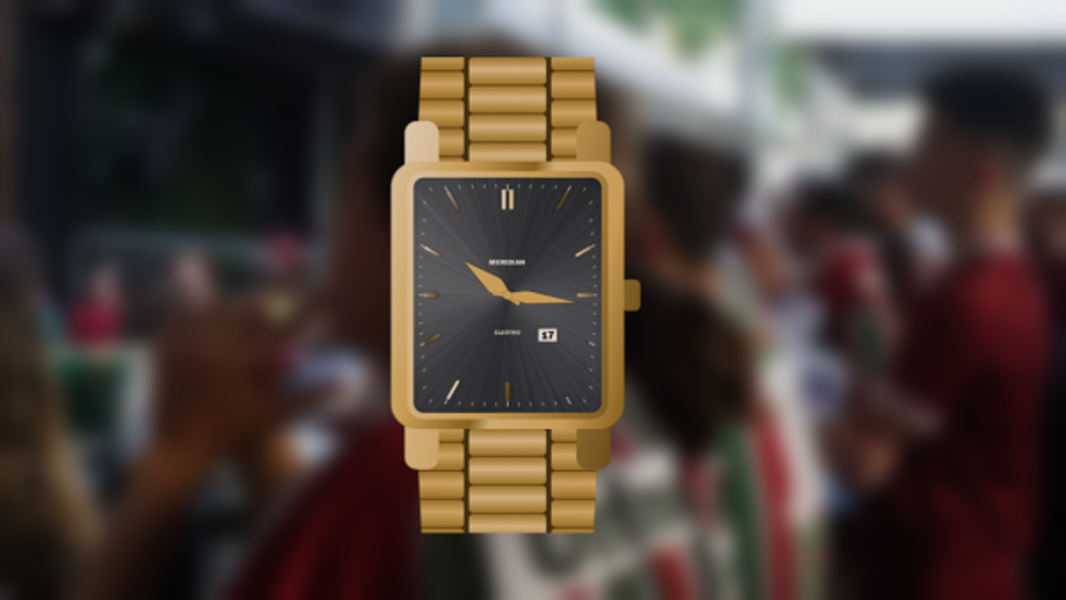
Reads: 10.16
